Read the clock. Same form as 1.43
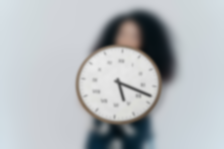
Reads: 5.18
